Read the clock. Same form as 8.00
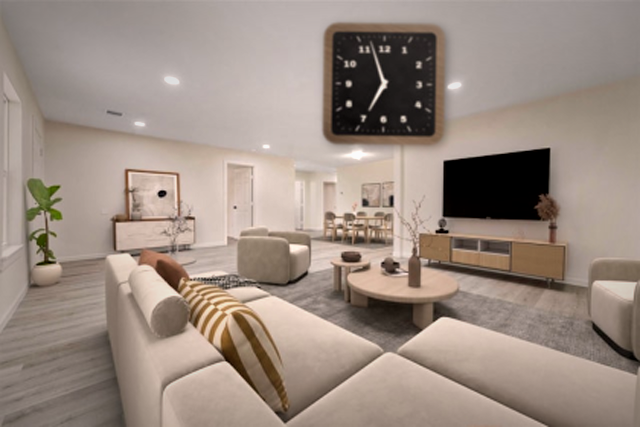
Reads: 6.57
